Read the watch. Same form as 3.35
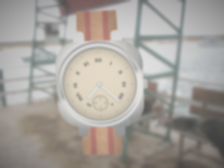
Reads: 7.22
